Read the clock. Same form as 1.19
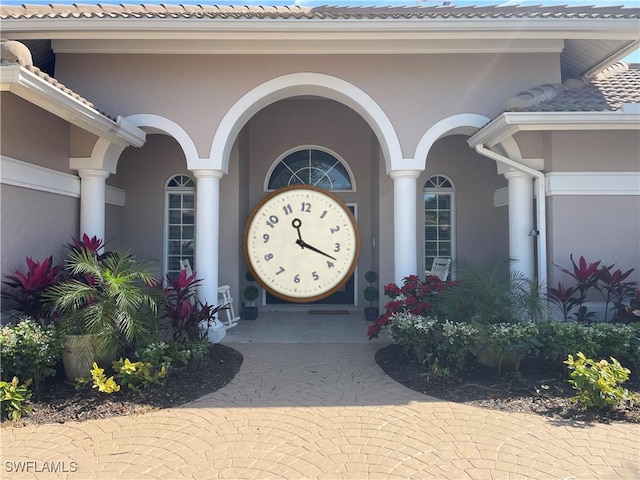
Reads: 11.18
